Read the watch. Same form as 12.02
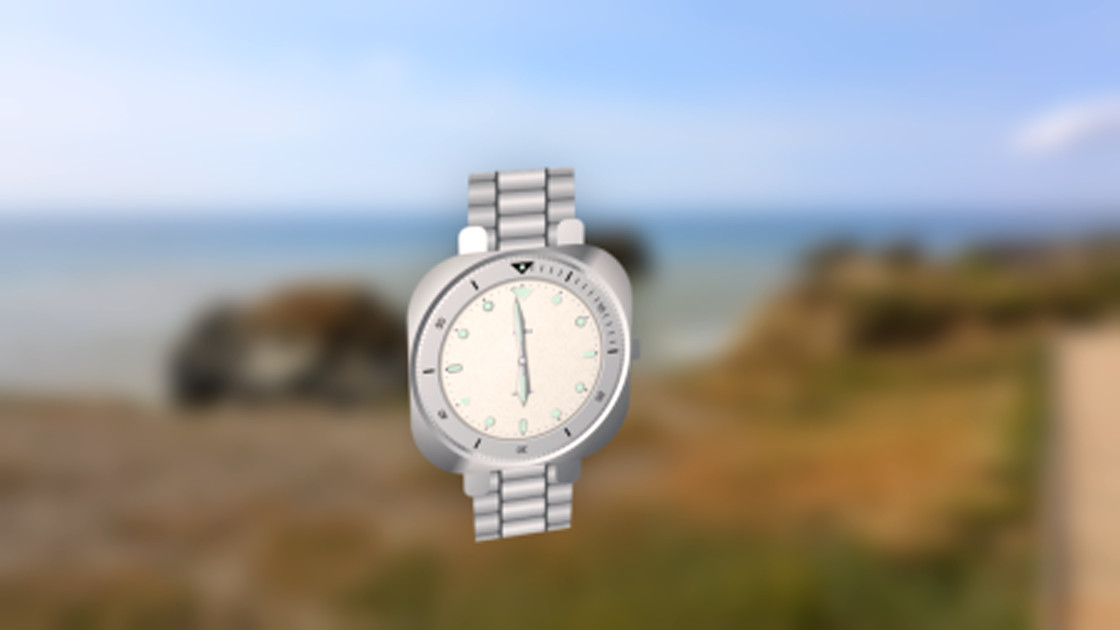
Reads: 5.59
